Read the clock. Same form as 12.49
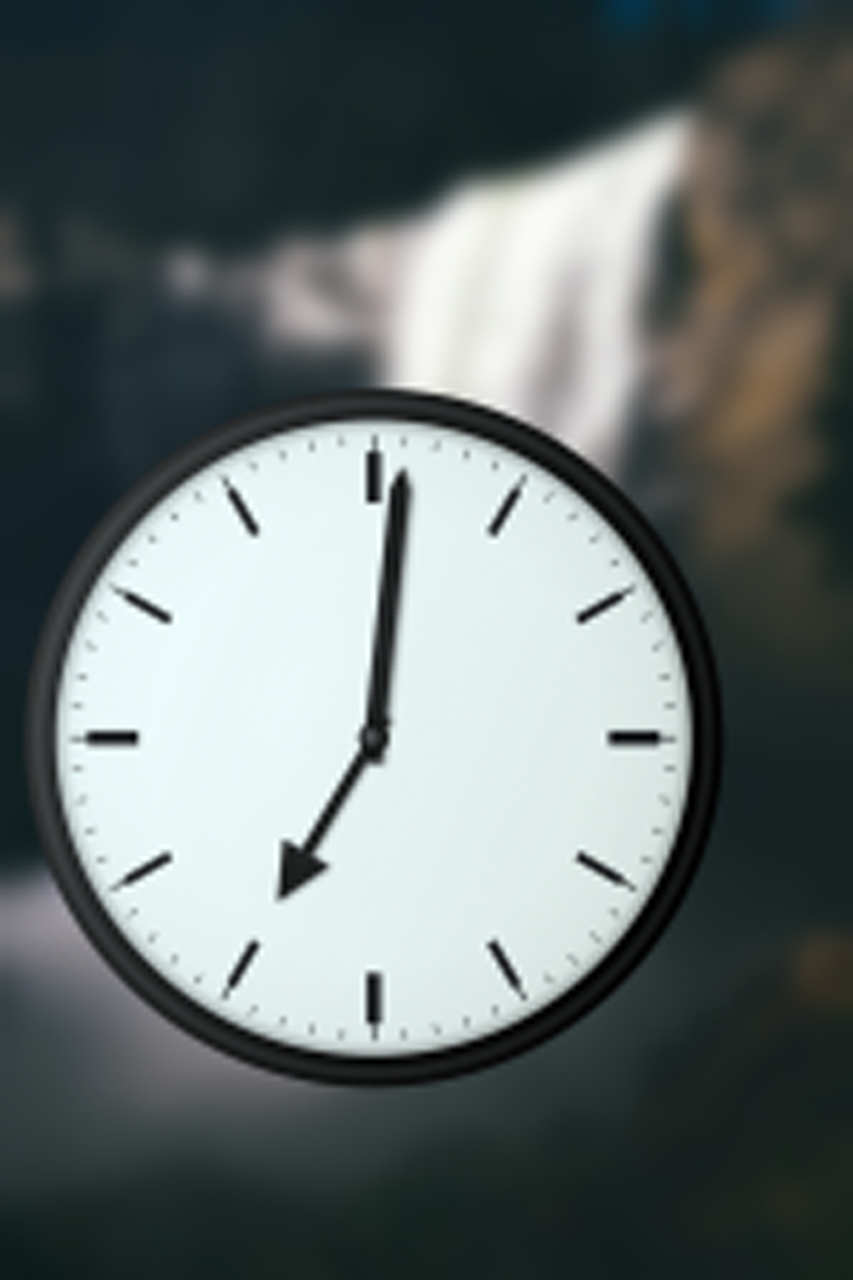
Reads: 7.01
